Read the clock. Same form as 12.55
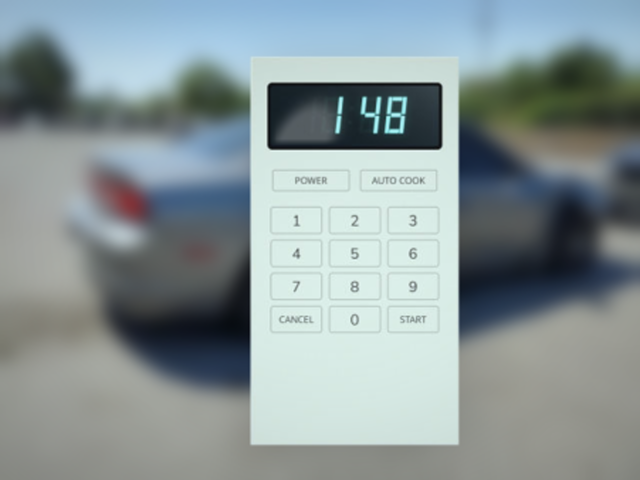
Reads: 1.48
